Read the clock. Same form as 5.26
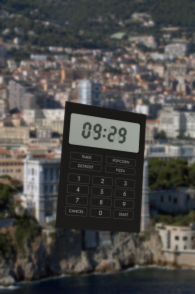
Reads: 9.29
